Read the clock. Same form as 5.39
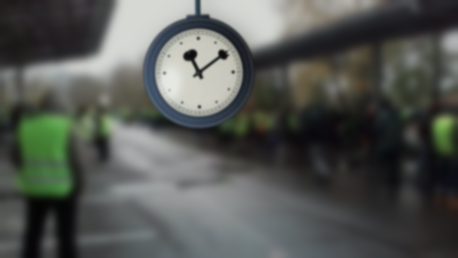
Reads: 11.09
